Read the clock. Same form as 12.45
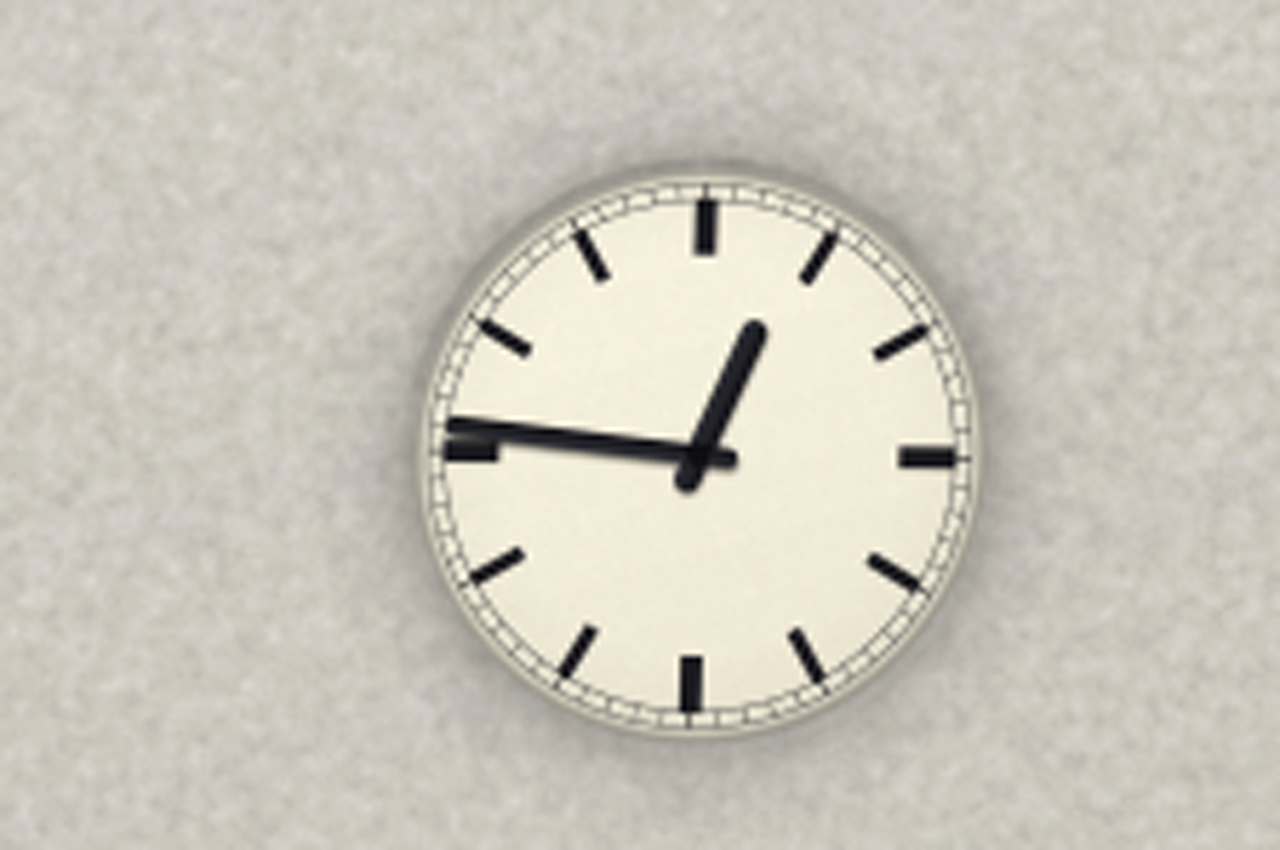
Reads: 12.46
